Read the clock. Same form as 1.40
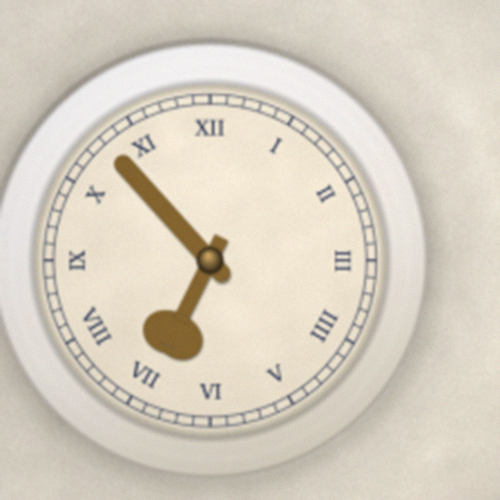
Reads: 6.53
